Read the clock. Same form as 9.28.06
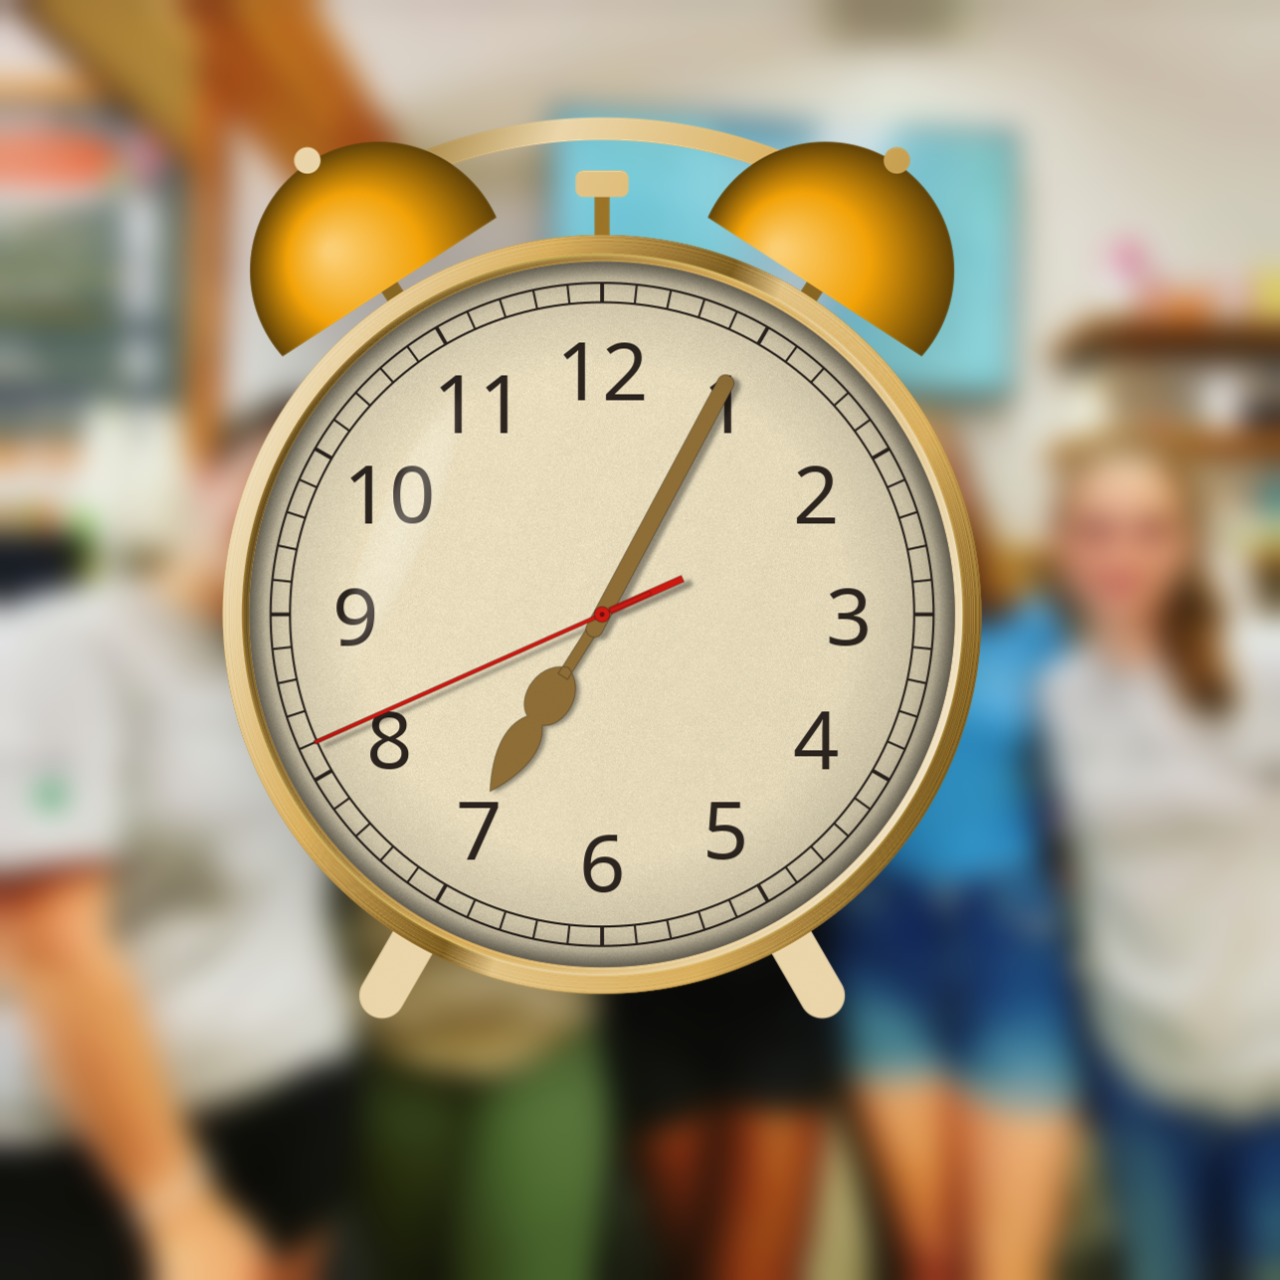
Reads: 7.04.41
